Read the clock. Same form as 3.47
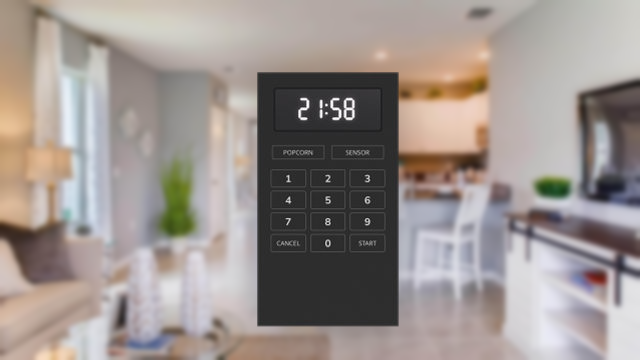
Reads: 21.58
